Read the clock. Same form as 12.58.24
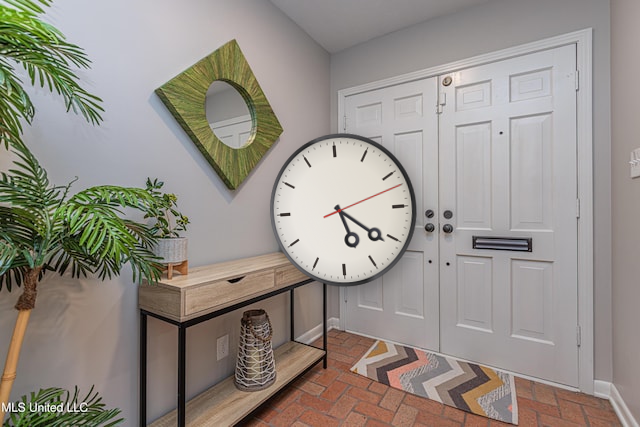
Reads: 5.21.12
